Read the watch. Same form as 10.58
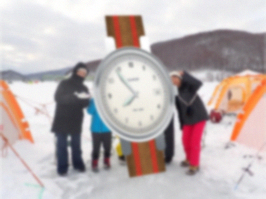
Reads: 7.54
